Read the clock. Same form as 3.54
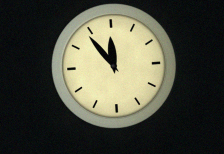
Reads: 11.54
